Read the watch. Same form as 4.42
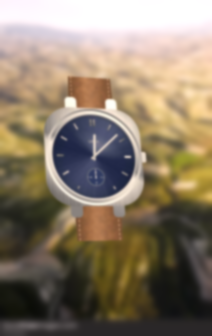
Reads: 12.08
